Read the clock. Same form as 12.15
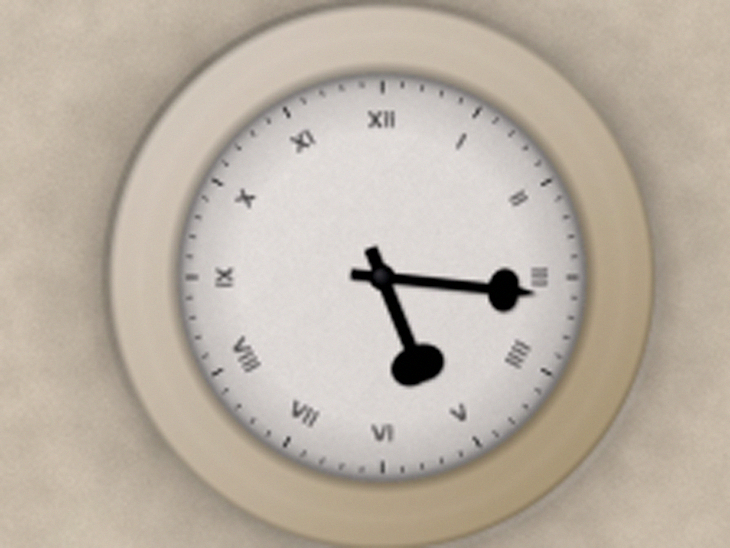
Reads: 5.16
